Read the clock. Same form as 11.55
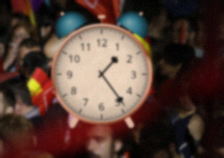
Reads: 1.24
